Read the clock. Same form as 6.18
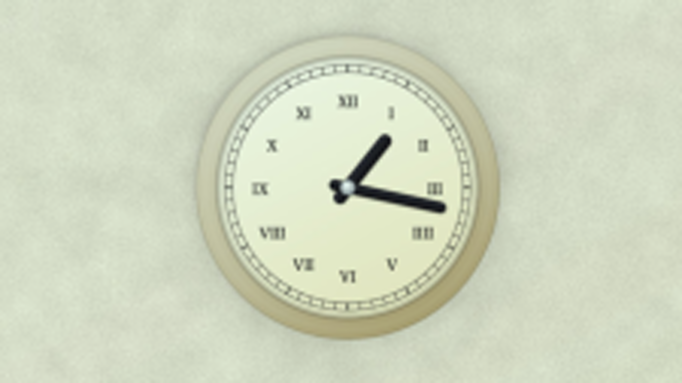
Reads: 1.17
